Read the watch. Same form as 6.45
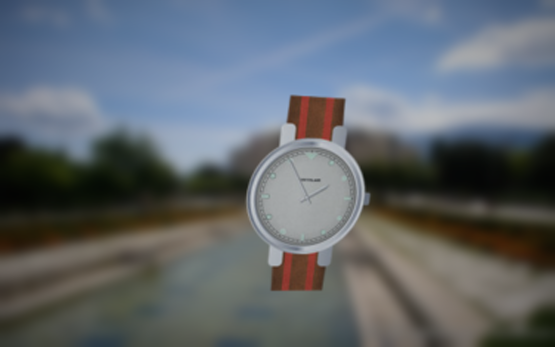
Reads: 1.55
